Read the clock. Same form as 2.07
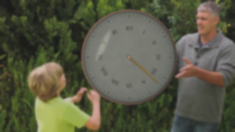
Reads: 4.22
